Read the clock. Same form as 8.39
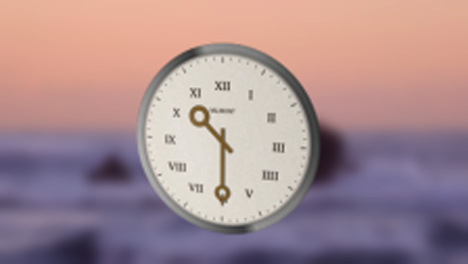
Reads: 10.30
